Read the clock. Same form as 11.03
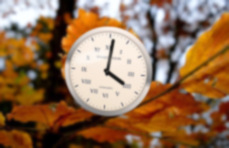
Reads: 4.01
